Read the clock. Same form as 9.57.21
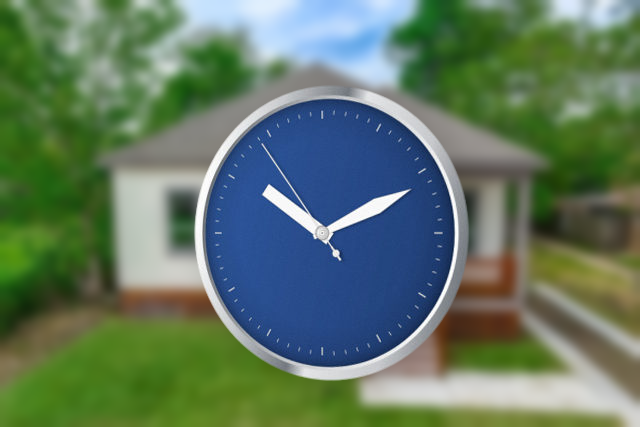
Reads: 10.10.54
